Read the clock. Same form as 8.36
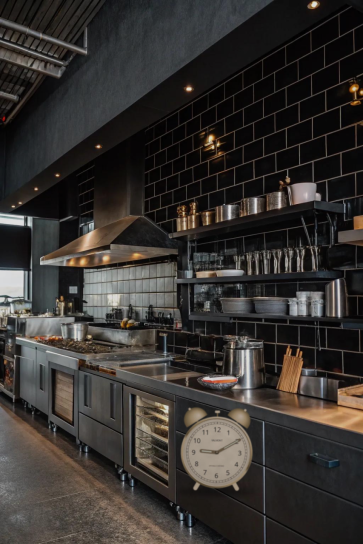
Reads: 9.10
